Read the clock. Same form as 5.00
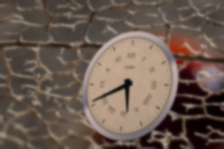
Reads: 5.41
